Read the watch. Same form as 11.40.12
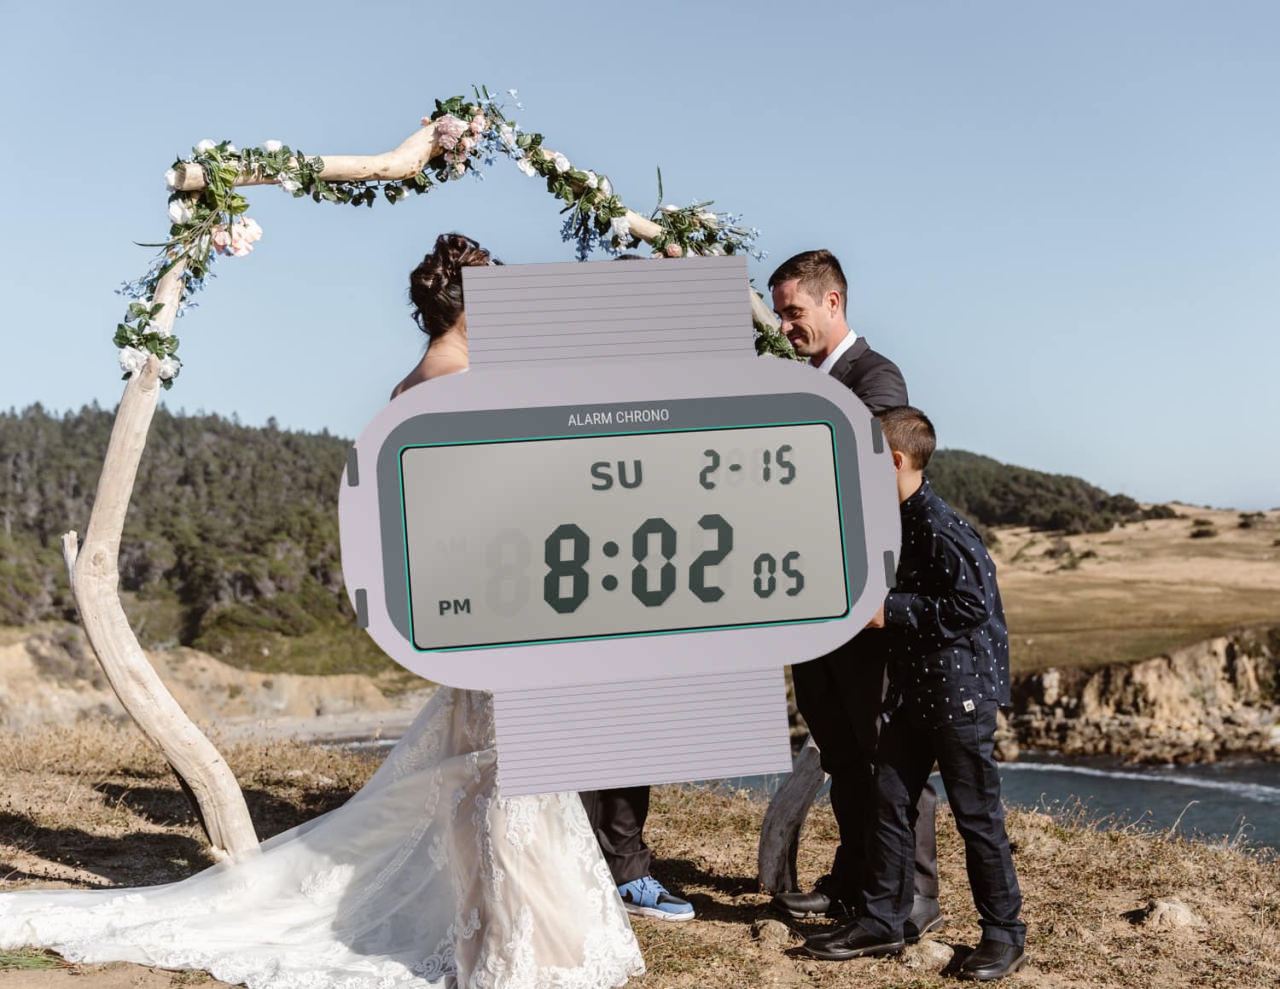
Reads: 8.02.05
